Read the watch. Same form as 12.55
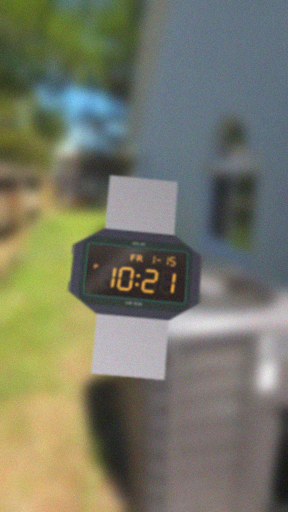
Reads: 10.21
